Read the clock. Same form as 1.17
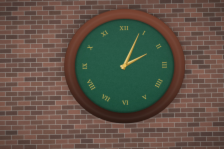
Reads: 2.04
